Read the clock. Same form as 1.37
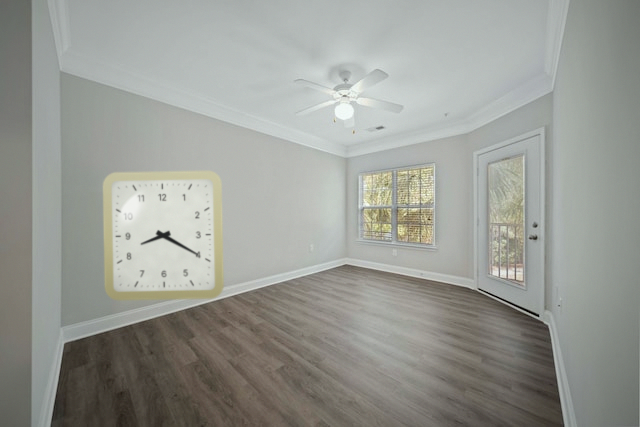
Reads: 8.20
